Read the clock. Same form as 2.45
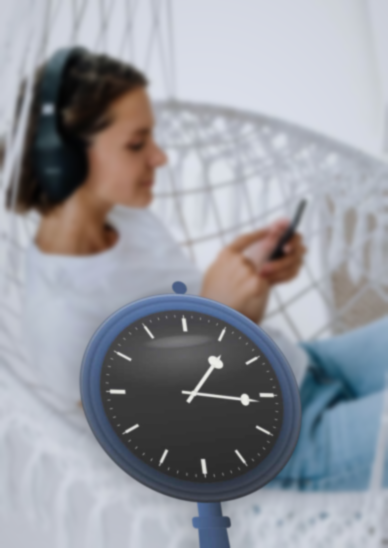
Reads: 1.16
